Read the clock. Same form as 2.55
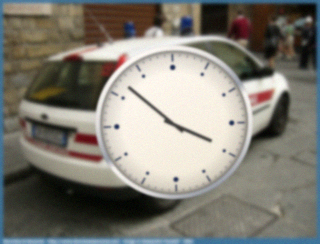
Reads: 3.52
